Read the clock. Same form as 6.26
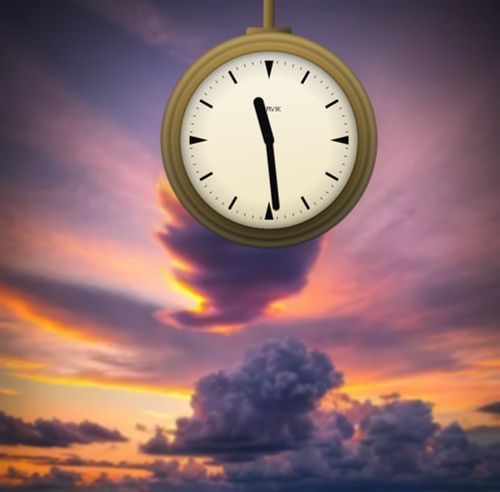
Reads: 11.29
